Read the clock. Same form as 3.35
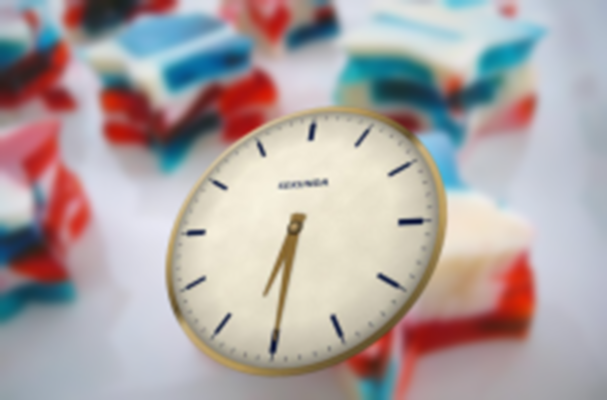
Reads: 6.30
